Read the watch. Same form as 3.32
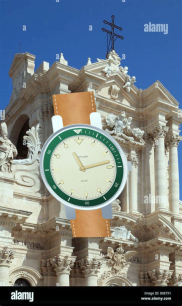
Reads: 11.13
